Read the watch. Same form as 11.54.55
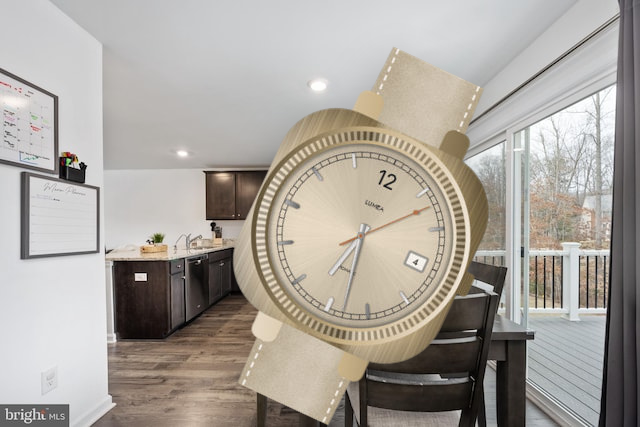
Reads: 6.28.07
